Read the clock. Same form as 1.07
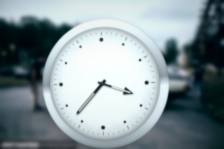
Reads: 3.37
